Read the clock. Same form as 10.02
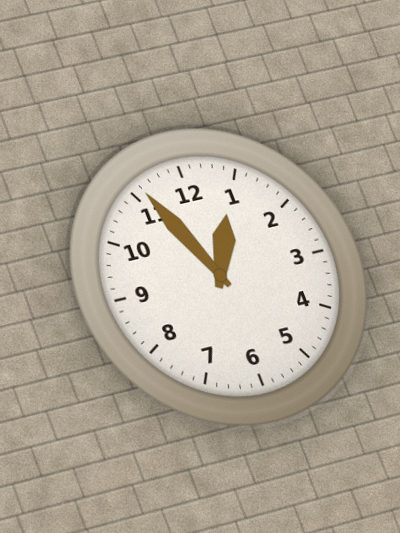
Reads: 12.56
